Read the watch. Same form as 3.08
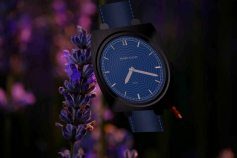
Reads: 7.18
